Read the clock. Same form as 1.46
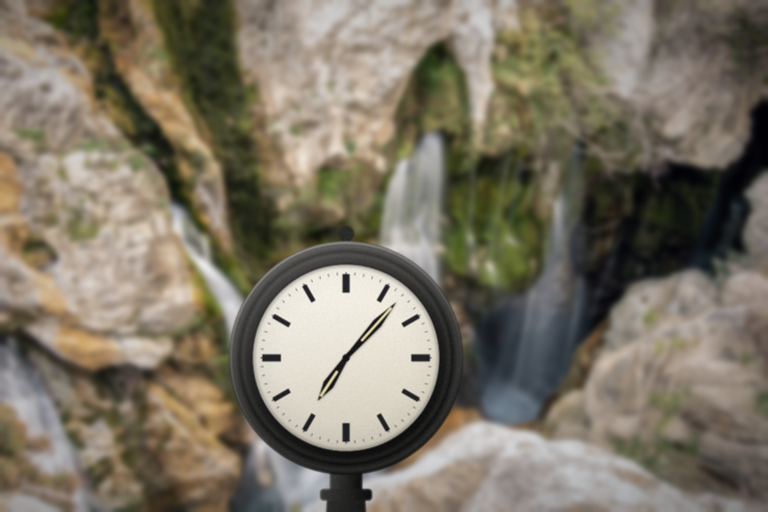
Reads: 7.07
